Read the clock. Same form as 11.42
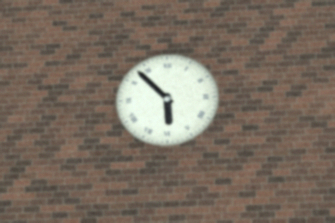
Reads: 5.53
